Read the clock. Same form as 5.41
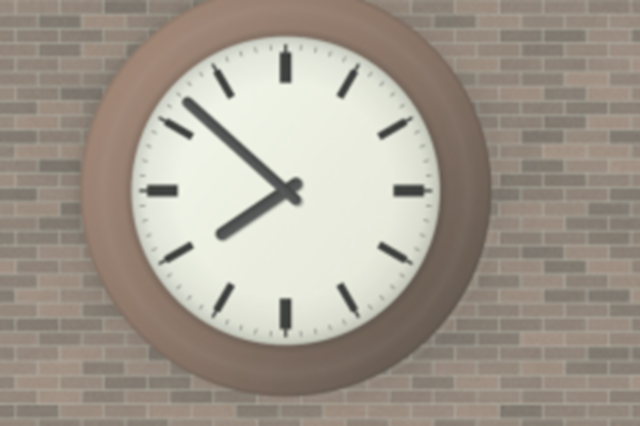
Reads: 7.52
